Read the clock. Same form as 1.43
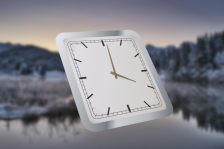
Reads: 4.01
